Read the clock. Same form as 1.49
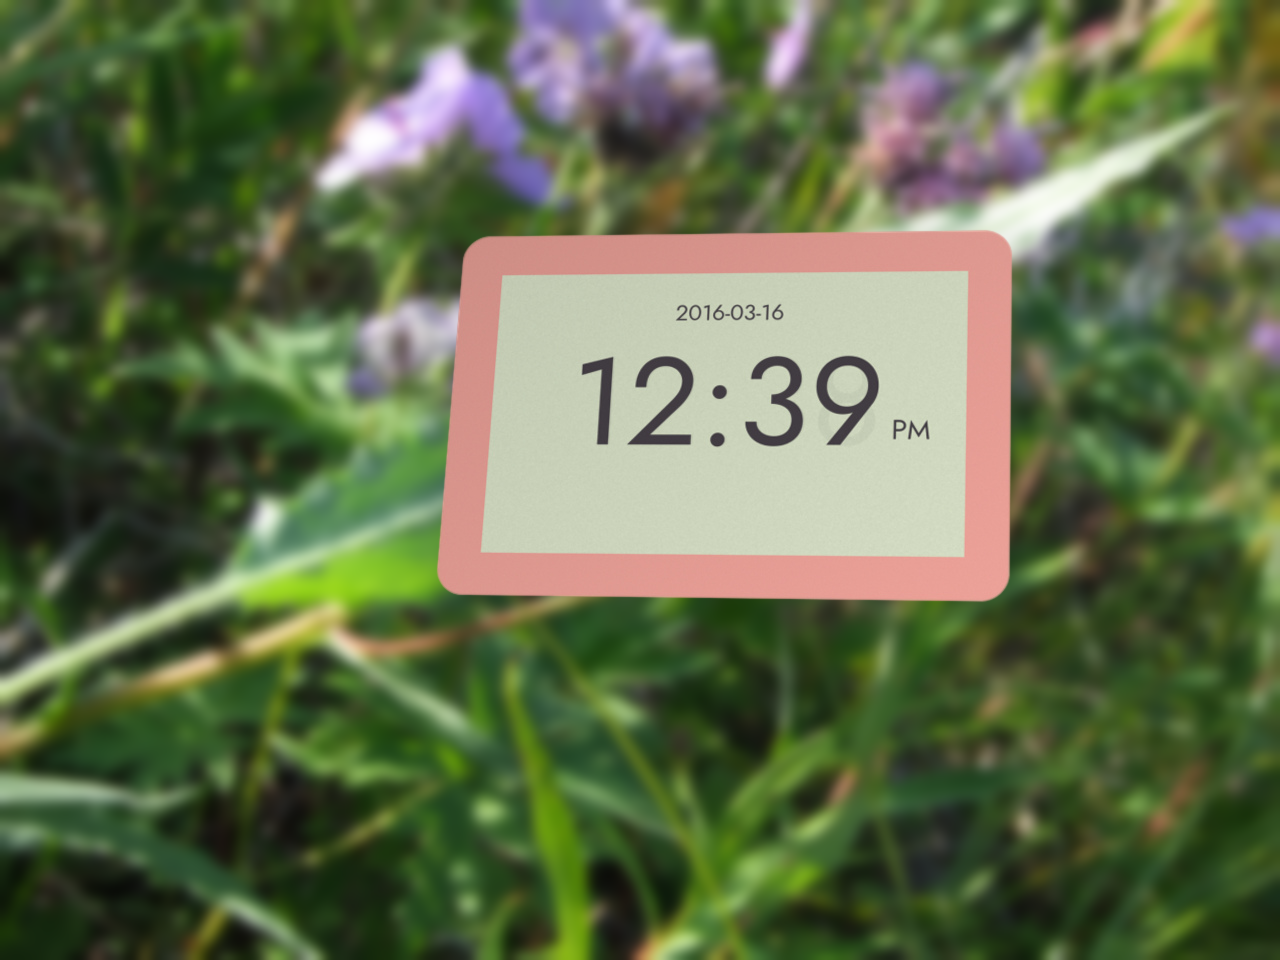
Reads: 12.39
